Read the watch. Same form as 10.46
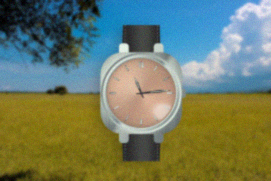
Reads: 11.14
